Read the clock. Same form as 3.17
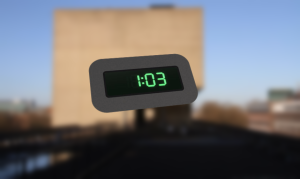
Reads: 1.03
